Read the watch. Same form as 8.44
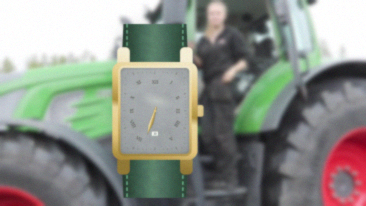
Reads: 6.33
